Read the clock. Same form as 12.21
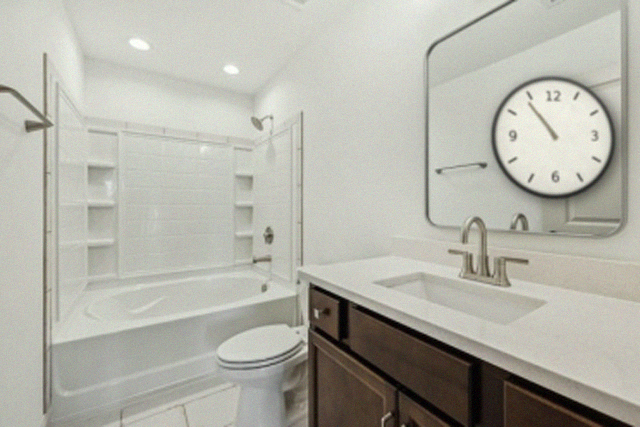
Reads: 10.54
